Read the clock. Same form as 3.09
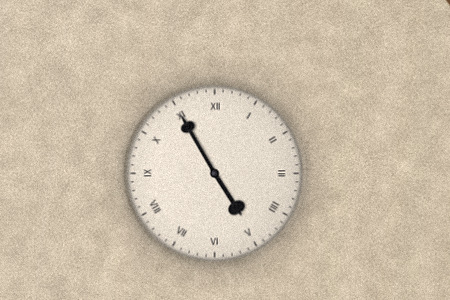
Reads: 4.55
